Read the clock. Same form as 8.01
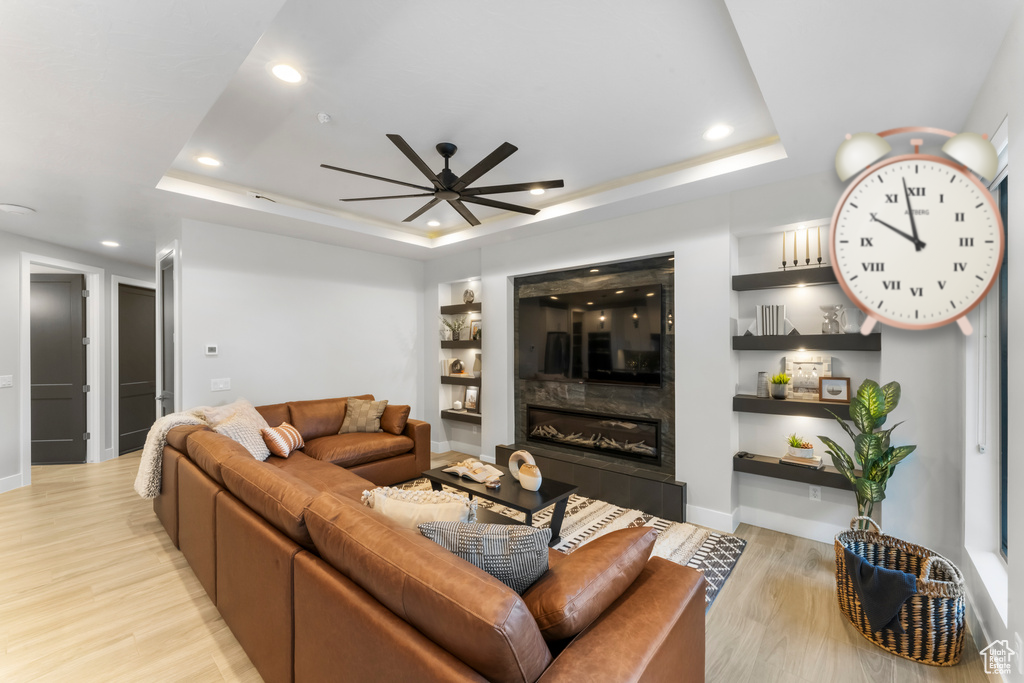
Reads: 9.58
